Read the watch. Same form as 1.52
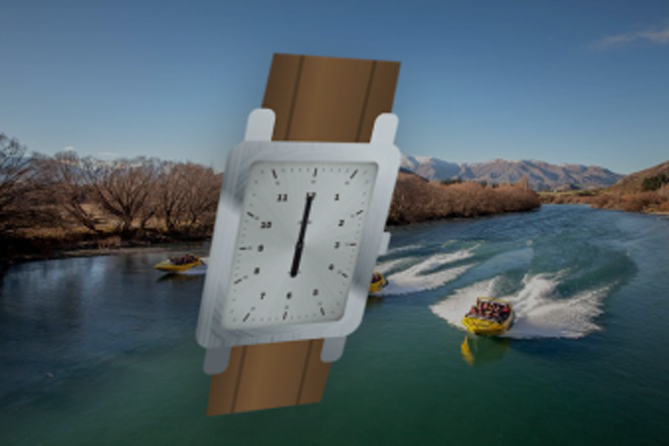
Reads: 6.00
